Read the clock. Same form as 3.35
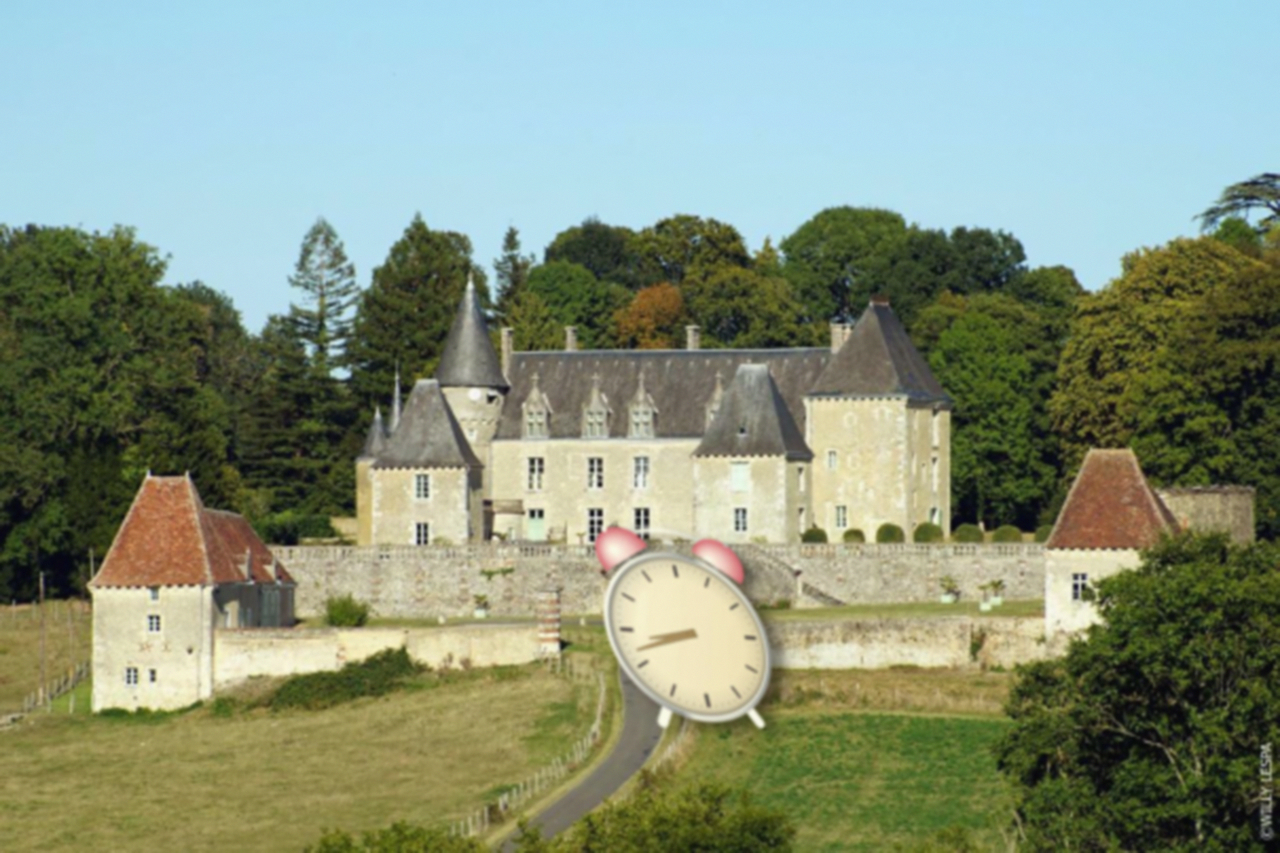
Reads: 8.42
